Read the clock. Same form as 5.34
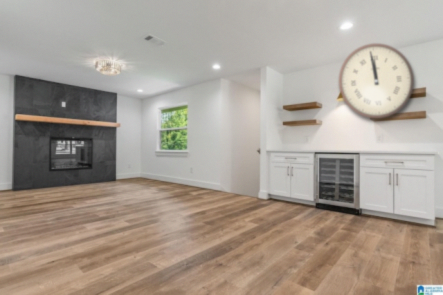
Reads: 11.59
